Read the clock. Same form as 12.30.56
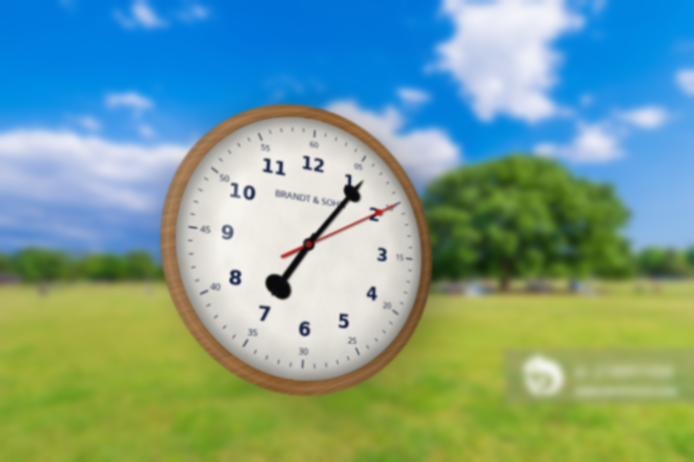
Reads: 7.06.10
